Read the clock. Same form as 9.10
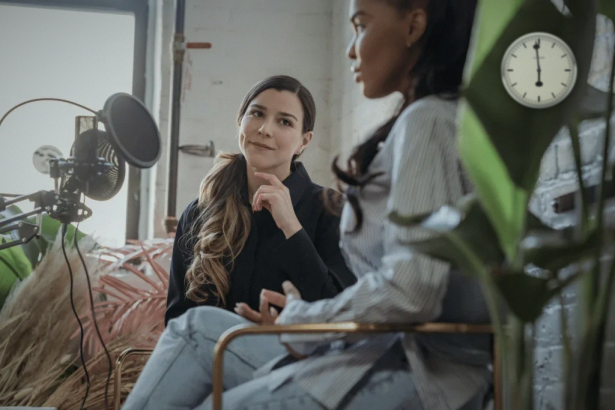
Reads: 5.59
